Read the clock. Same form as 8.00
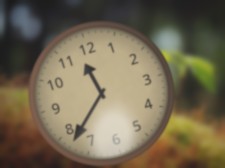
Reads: 11.38
